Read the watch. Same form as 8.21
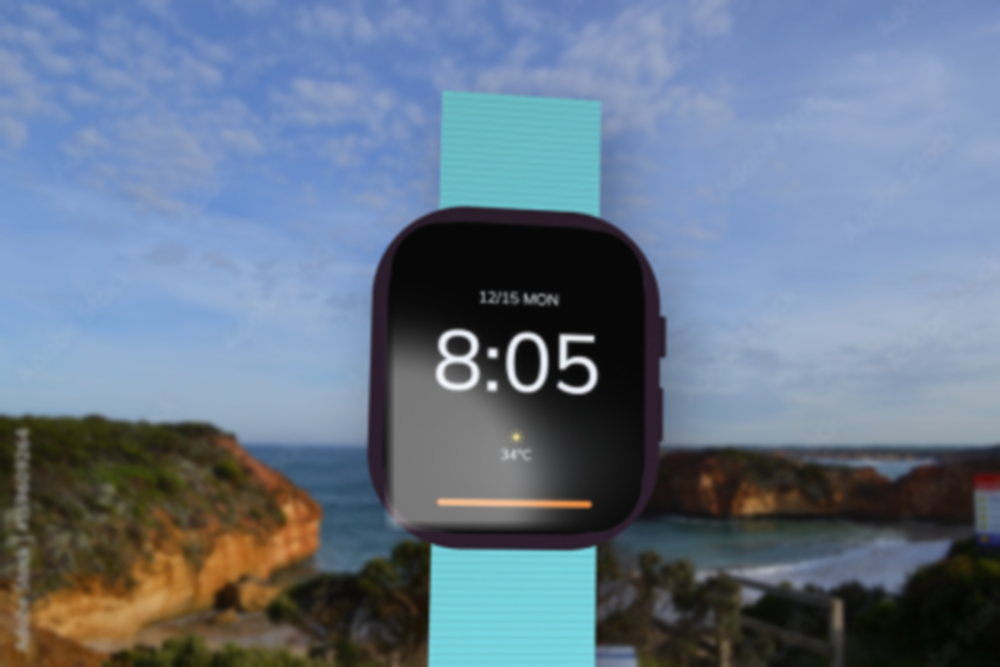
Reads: 8.05
